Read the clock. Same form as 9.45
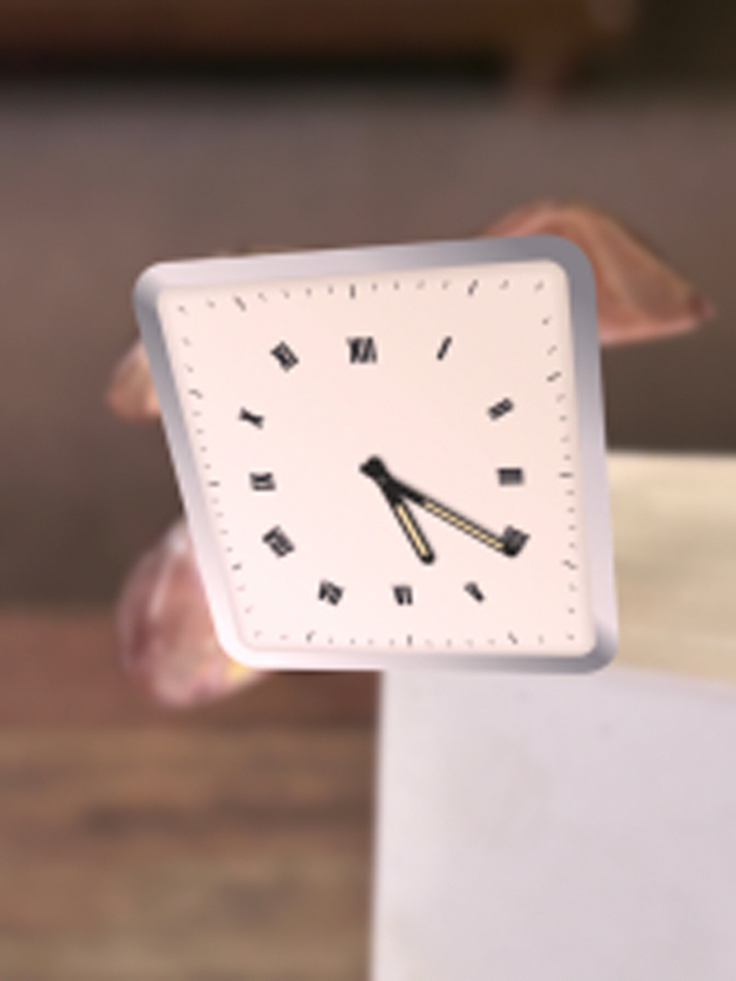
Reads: 5.21
